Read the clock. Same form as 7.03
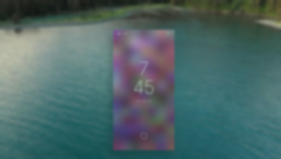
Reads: 7.45
